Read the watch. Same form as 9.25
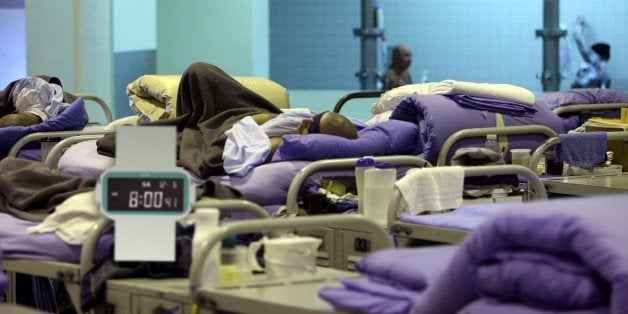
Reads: 8.00
